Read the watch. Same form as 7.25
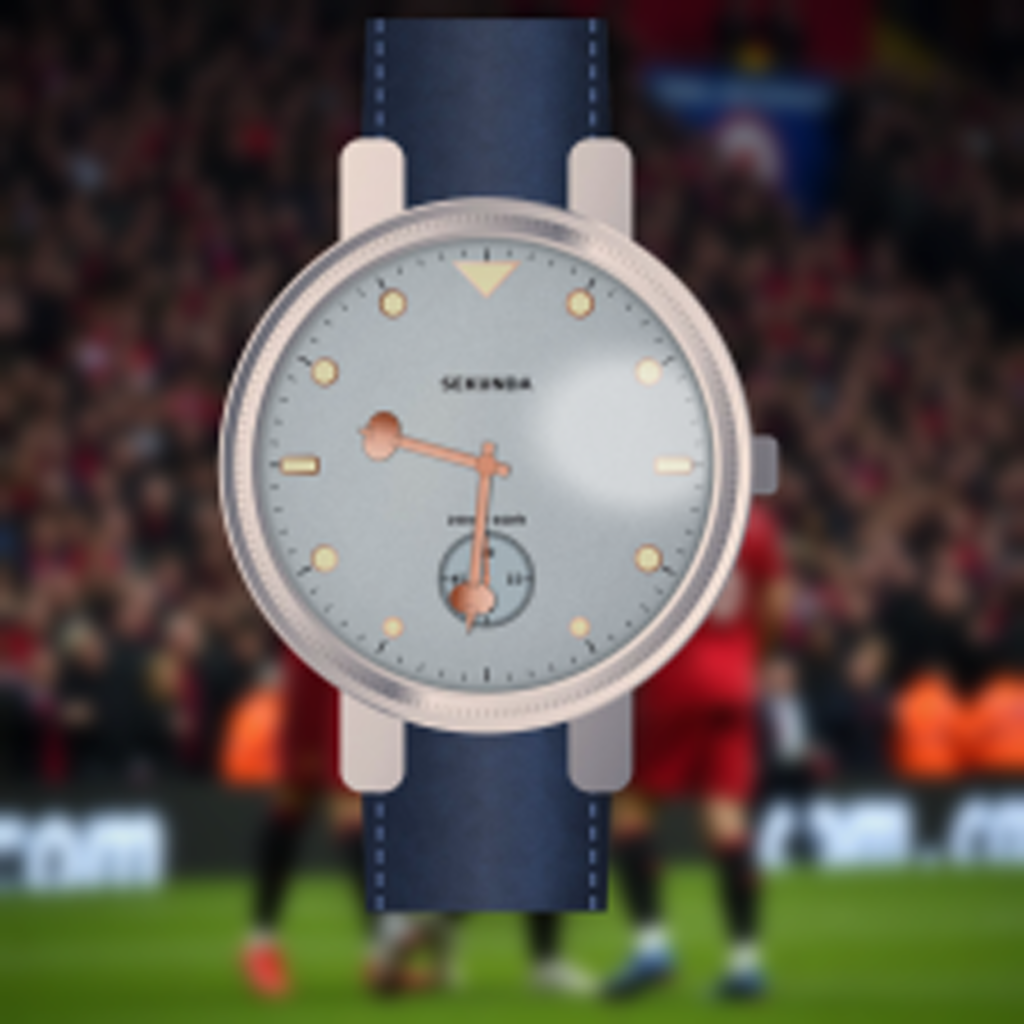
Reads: 9.31
